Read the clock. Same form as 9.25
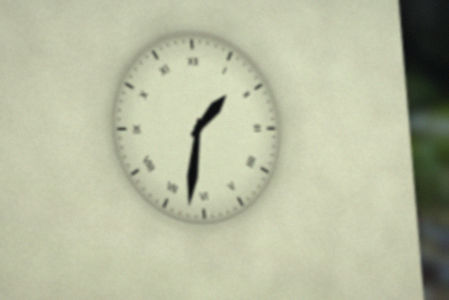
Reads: 1.32
